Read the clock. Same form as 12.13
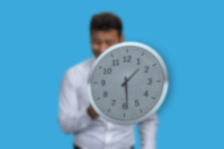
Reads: 1.29
